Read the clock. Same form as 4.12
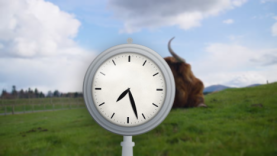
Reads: 7.27
